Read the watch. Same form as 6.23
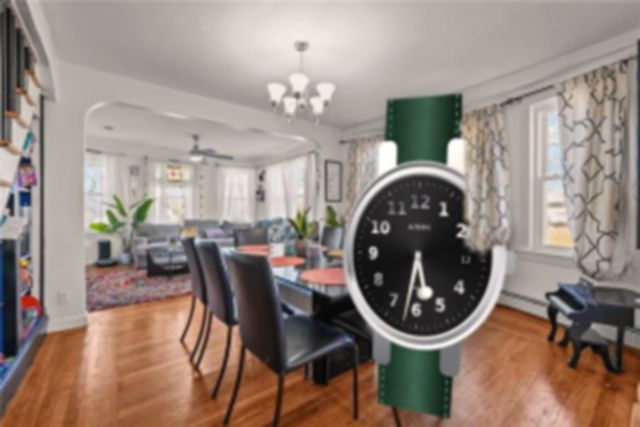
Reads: 5.32
